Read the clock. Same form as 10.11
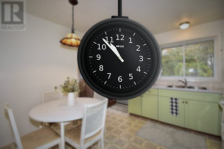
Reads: 10.53
